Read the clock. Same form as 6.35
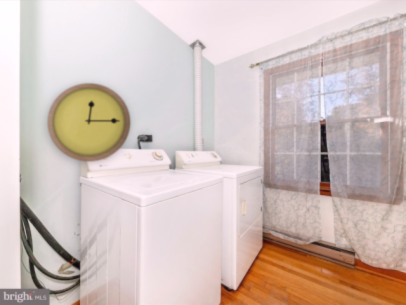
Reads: 12.15
